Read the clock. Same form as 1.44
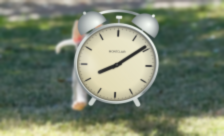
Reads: 8.09
